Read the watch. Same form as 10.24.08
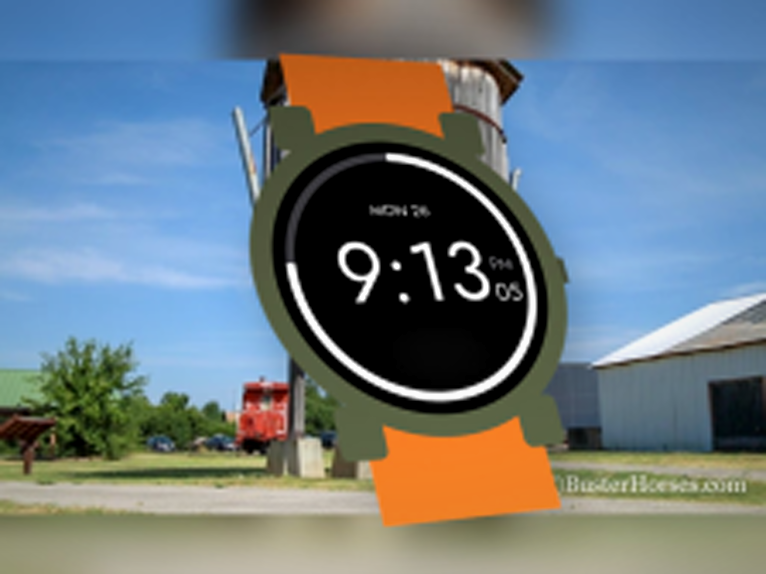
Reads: 9.13.05
